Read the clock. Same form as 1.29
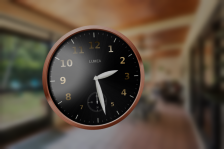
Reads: 2.28
